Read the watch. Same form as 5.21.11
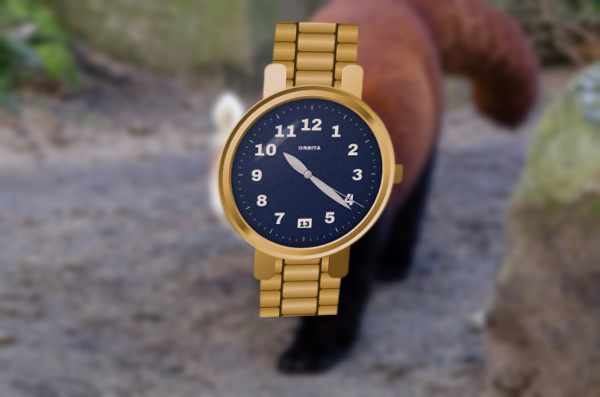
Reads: 10.21.20
